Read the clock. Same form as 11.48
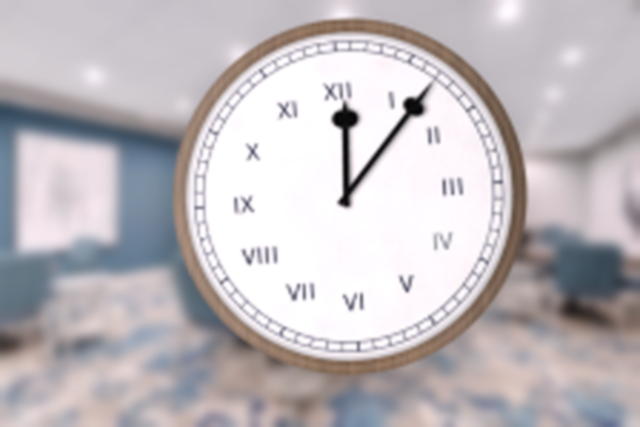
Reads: 12.07
